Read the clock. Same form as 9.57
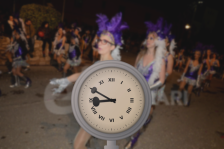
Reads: 8.50
